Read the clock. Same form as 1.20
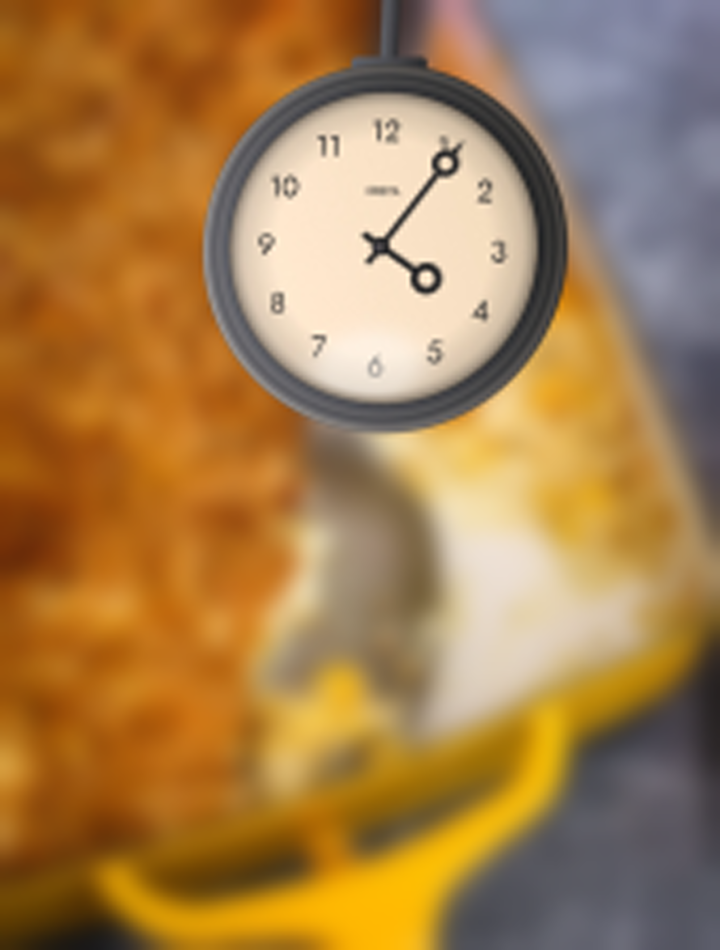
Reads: 4.06
